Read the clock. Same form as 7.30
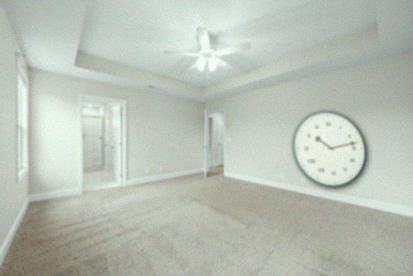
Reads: 10.13
